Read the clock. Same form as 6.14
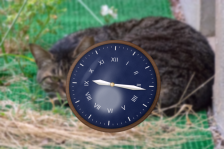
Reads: 9.16
